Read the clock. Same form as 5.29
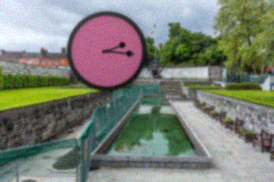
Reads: 2.16
